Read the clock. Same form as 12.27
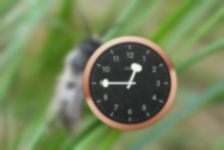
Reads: 12.45
